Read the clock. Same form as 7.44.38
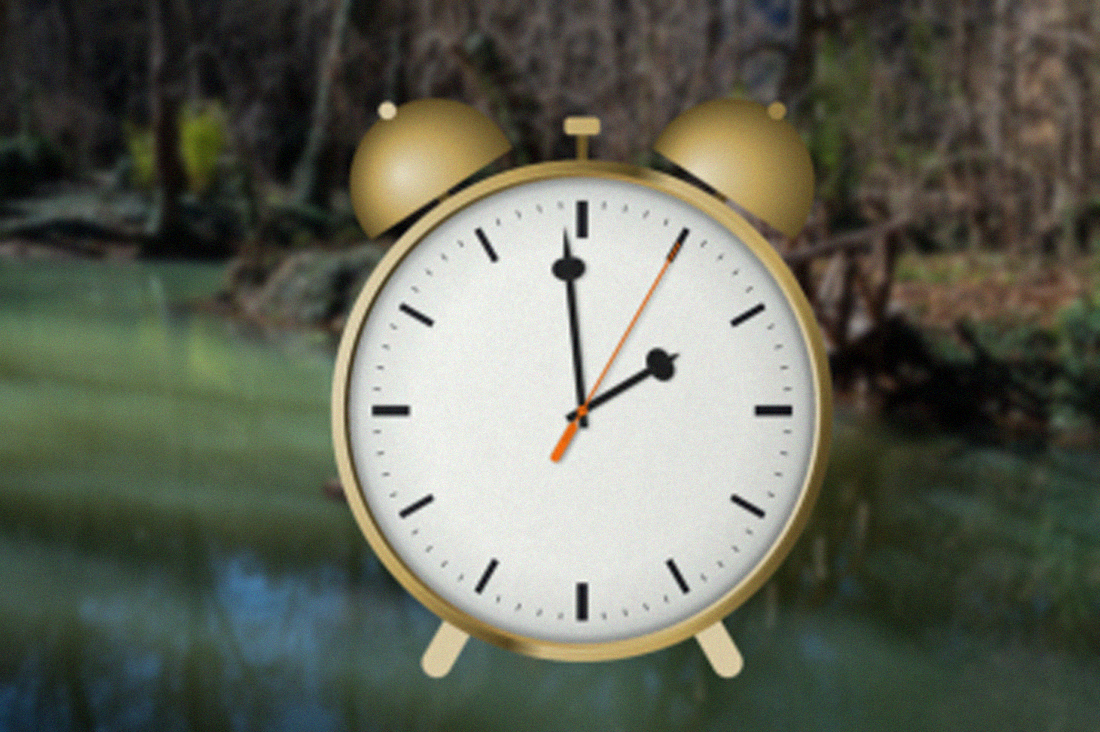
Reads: 1.59.05
